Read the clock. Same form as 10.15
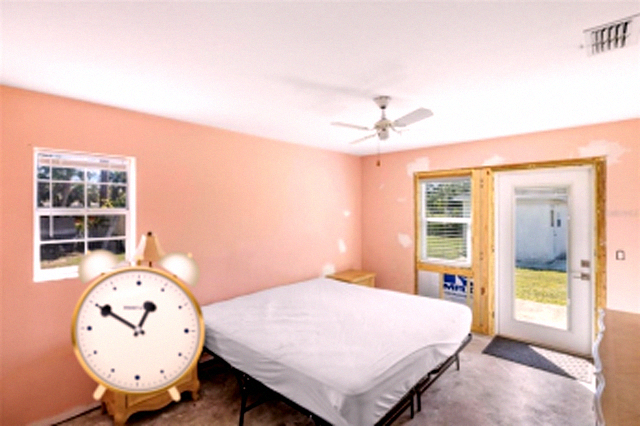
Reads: 12.50
